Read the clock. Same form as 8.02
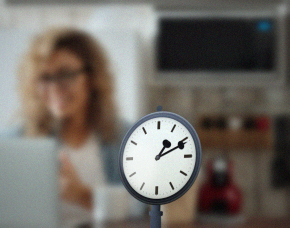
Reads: 1.11
